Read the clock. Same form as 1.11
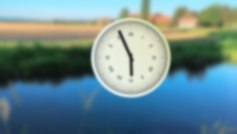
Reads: 5.56
